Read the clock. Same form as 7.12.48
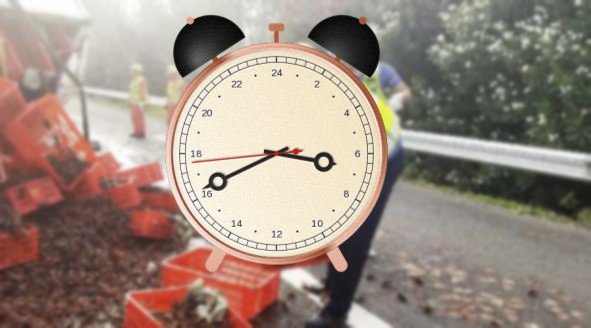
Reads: 6.40.44
